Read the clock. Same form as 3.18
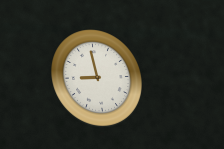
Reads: 8.59
